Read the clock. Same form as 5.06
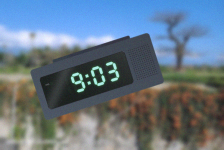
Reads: 9.03
